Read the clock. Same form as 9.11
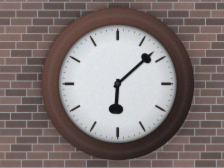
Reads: 6.08
